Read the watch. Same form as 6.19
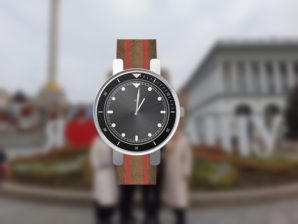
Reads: 1.01
